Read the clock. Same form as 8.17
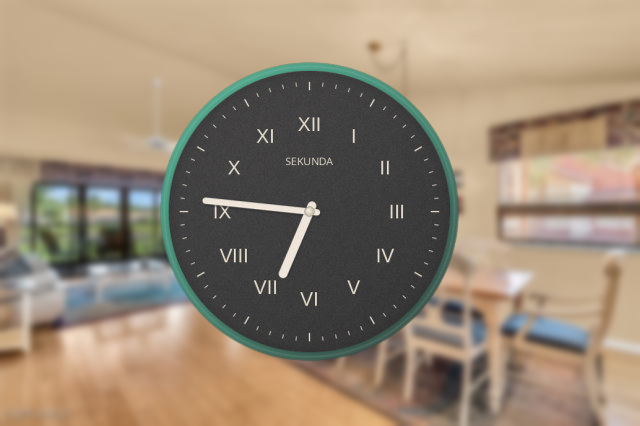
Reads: 6.46
